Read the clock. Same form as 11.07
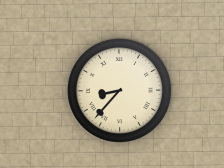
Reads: 8.37
